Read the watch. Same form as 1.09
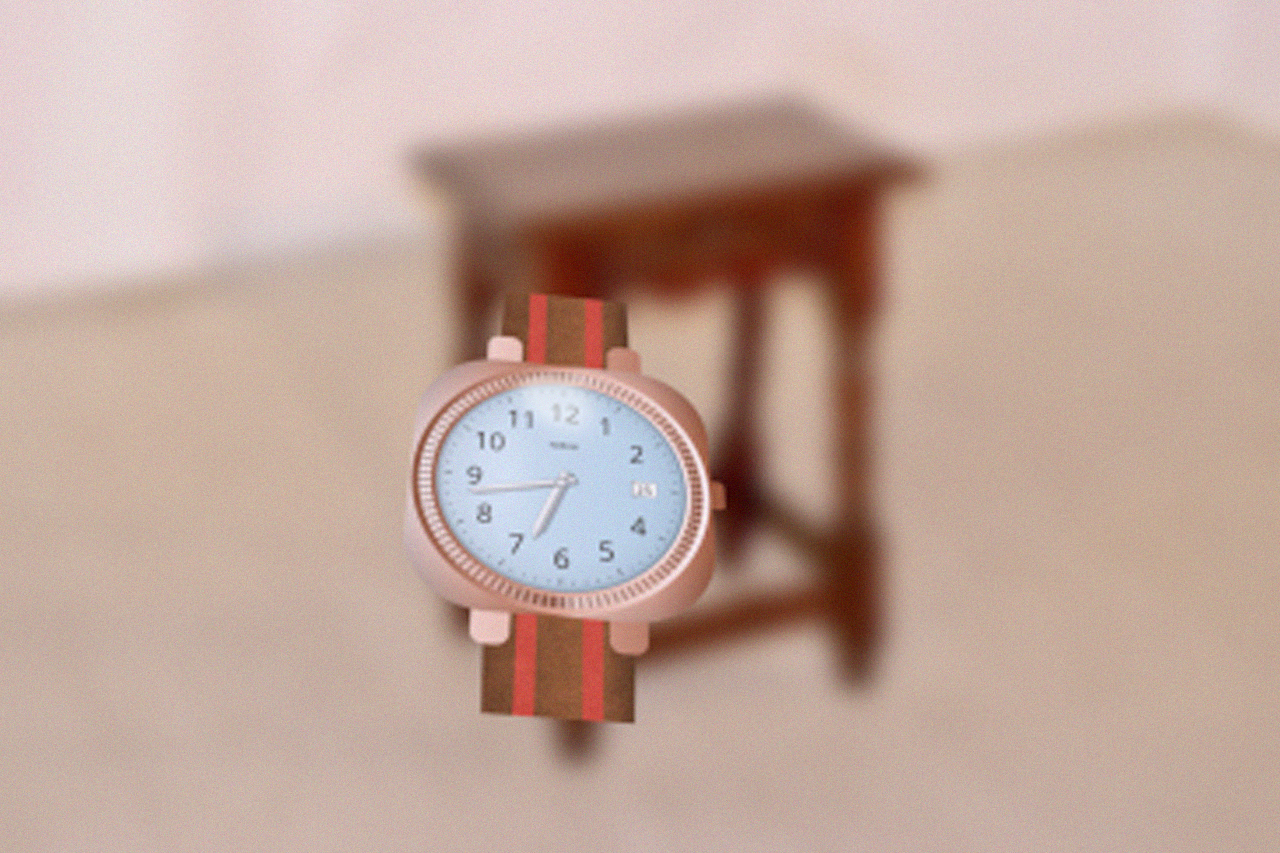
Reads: 6.43
